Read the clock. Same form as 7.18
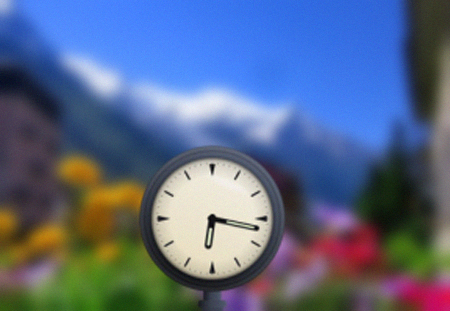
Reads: 6.17
